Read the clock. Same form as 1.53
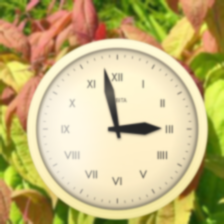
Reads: 2.58
